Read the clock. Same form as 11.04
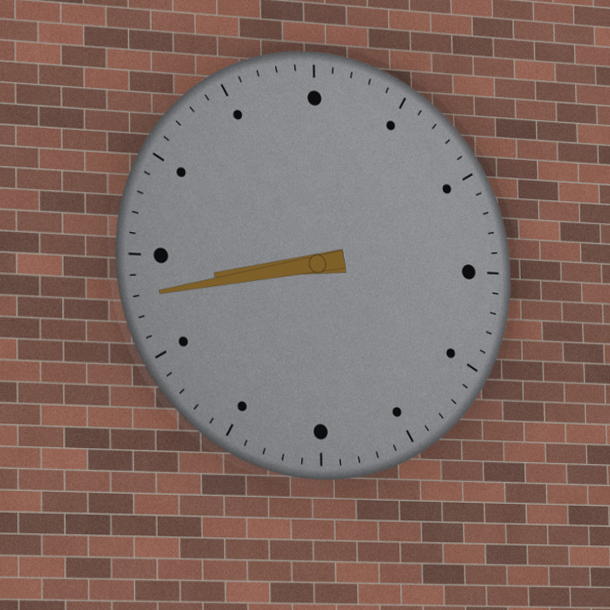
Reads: 8.43
